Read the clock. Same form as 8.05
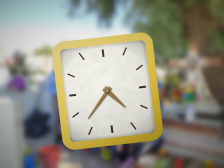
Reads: 4.37
